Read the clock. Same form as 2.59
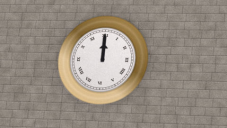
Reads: 12.00
